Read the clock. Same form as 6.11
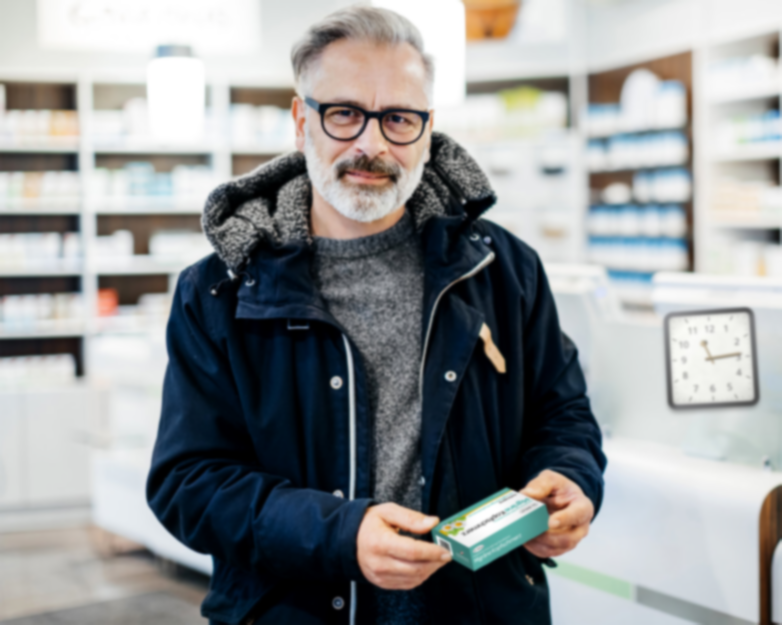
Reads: 11.14
